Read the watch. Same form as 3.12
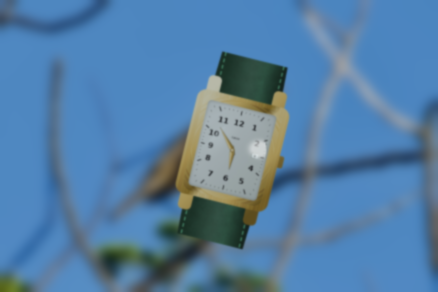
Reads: 5.53
